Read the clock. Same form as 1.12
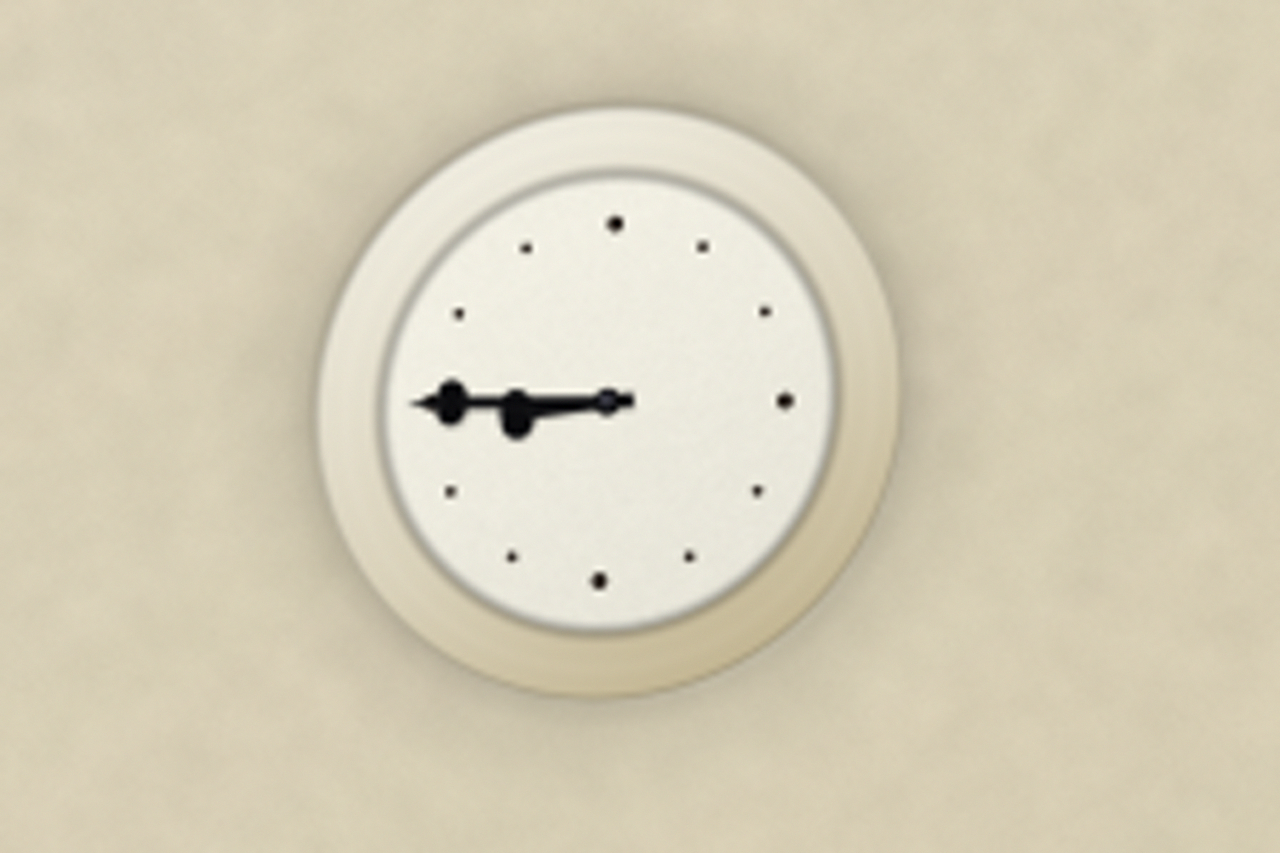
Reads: 8.45
